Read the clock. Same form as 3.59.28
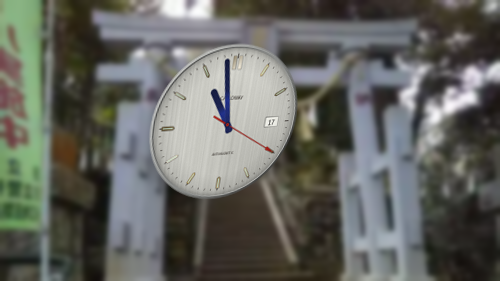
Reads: 10.58.20
